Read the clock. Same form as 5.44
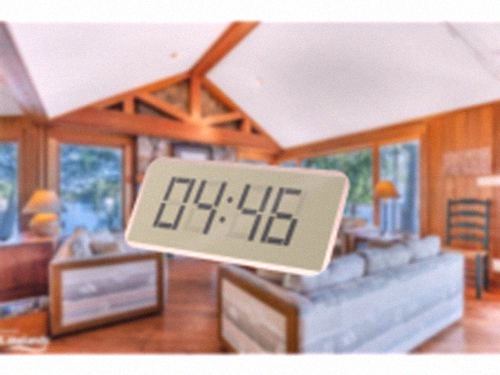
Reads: 4.46
